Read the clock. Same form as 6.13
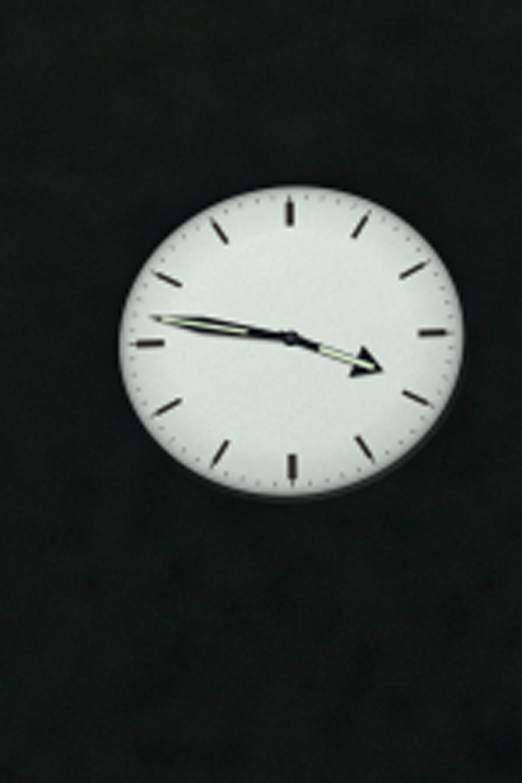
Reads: 3.47
